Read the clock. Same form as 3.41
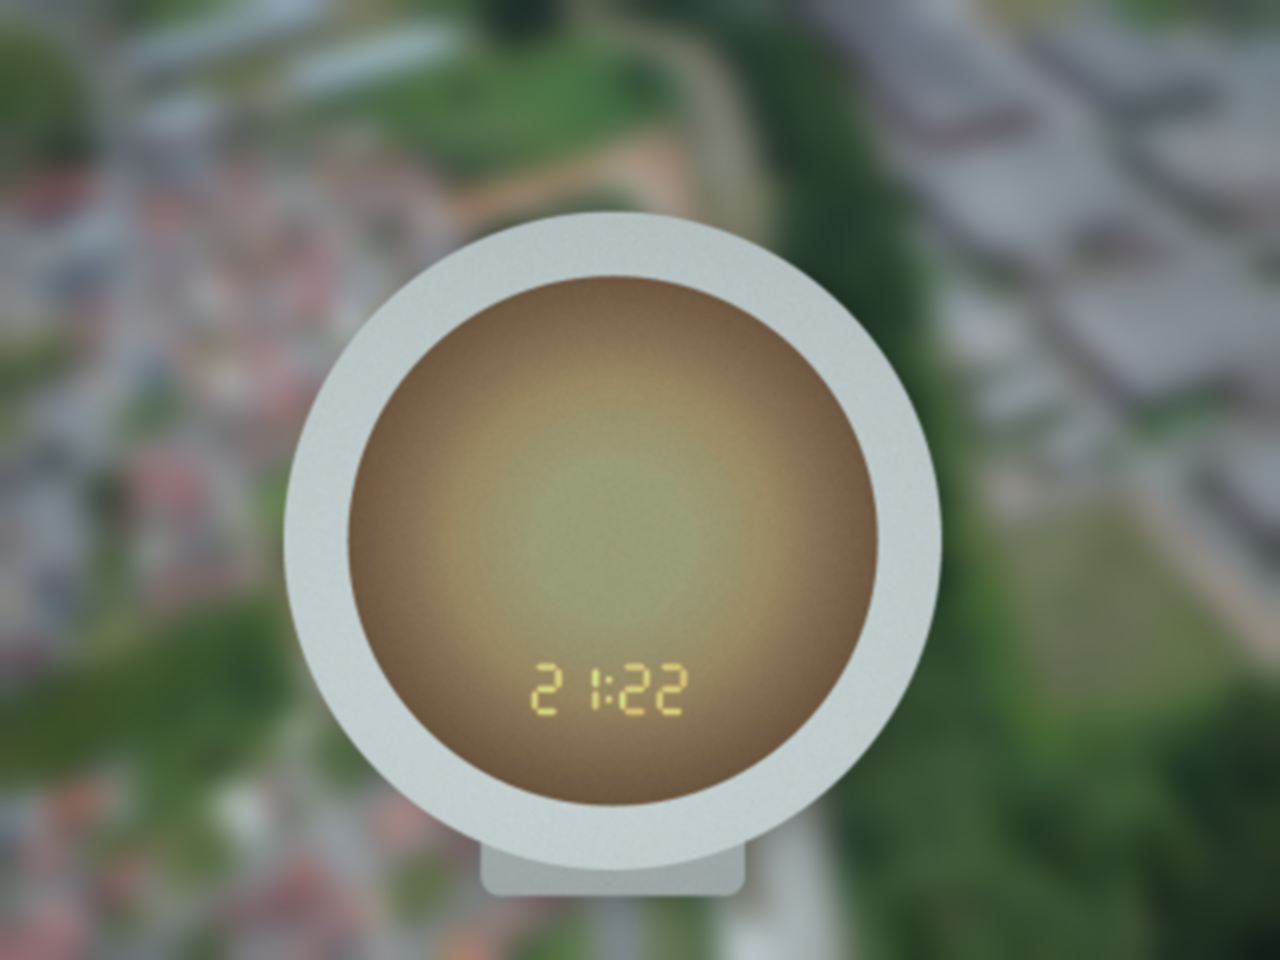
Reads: 21.22
